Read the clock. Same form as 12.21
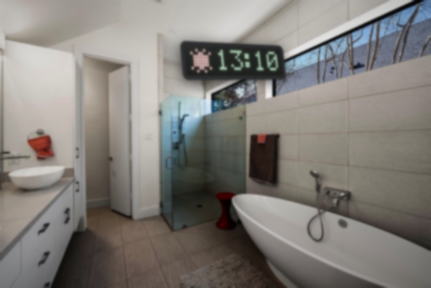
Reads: 13.10
